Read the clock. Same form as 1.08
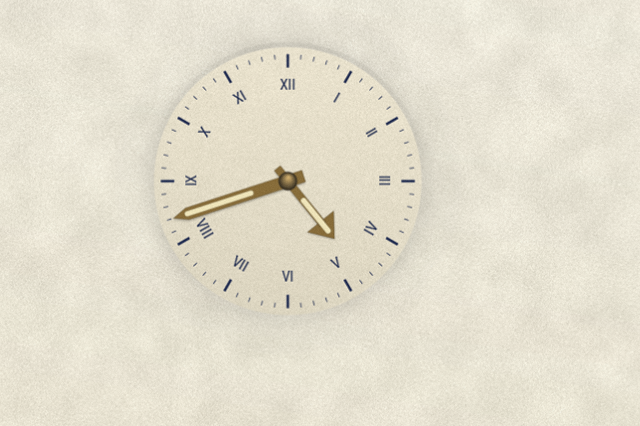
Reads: 4.42
